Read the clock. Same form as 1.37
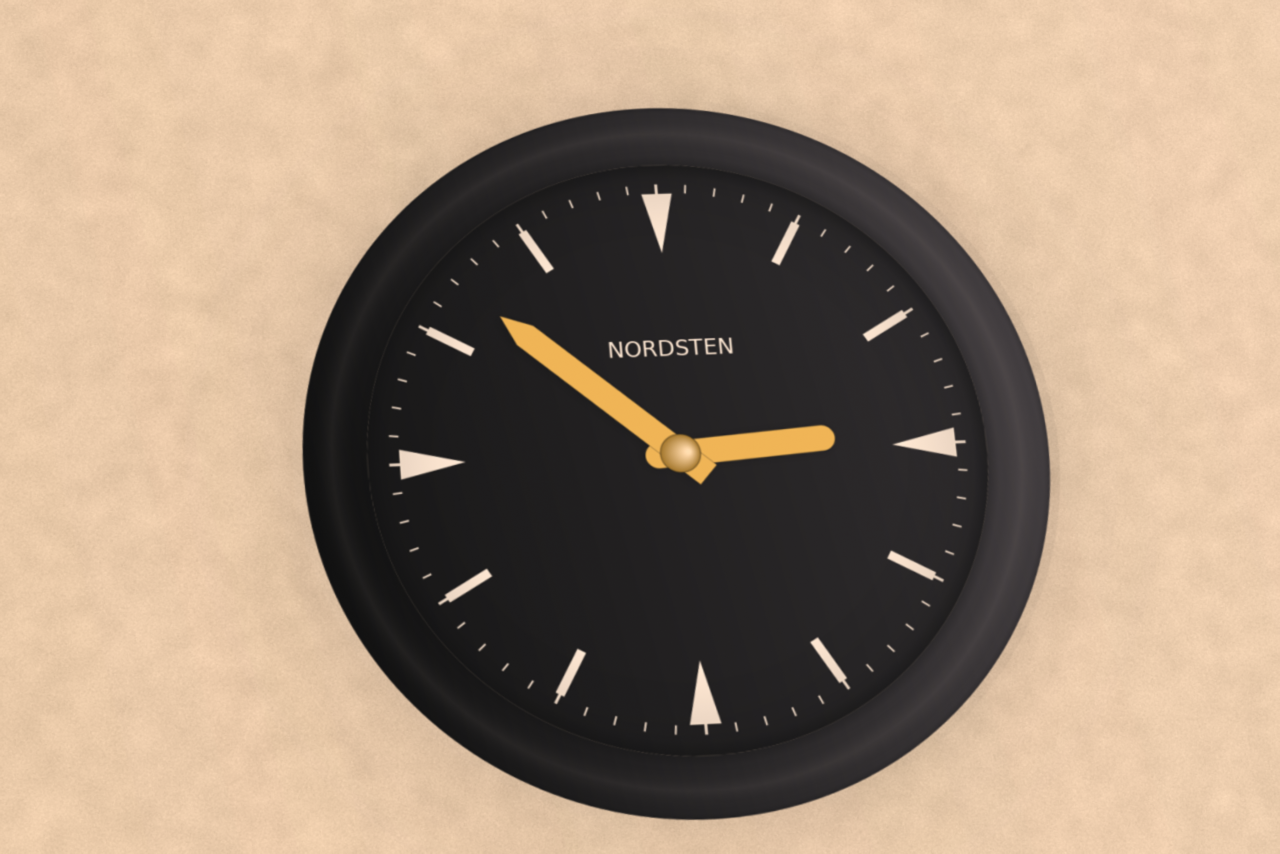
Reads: 2.52
